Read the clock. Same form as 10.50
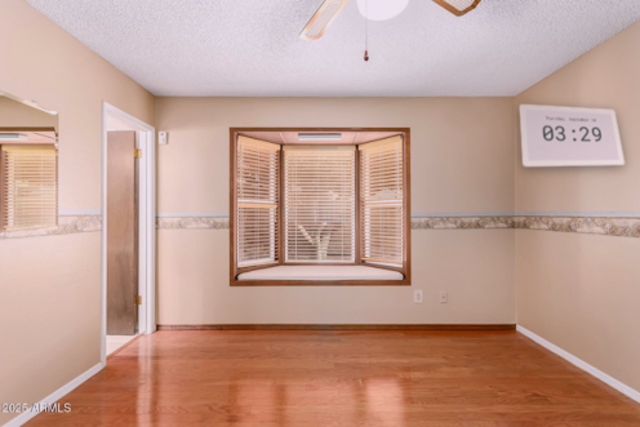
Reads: 3.29
